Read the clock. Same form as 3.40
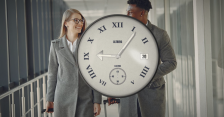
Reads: 9.06
